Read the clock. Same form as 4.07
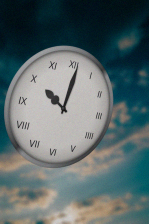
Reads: 10.01
